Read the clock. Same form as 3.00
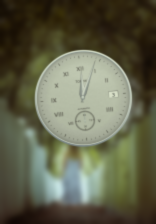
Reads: 12.04
